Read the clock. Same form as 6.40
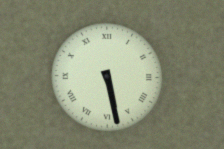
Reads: 5.28
